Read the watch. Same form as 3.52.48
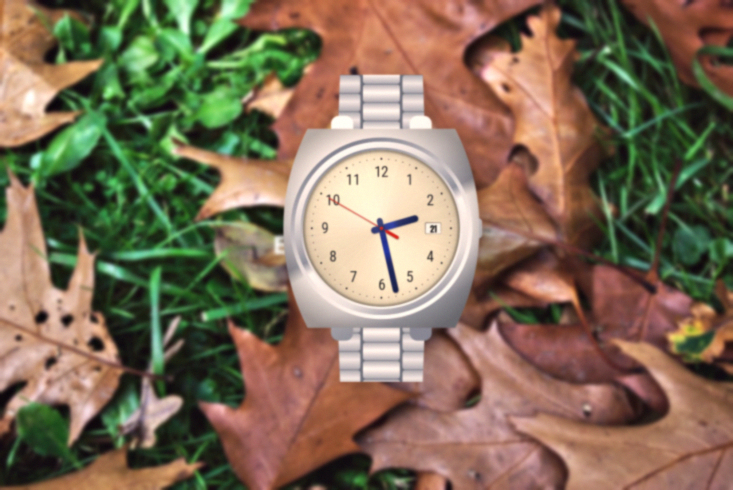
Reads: 2.27.50
